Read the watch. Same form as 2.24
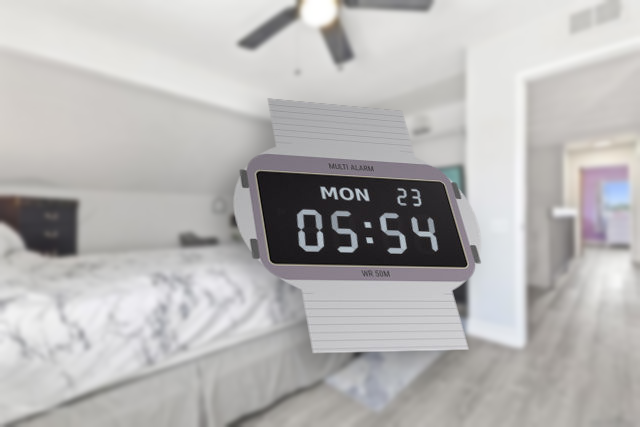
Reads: 5.54
